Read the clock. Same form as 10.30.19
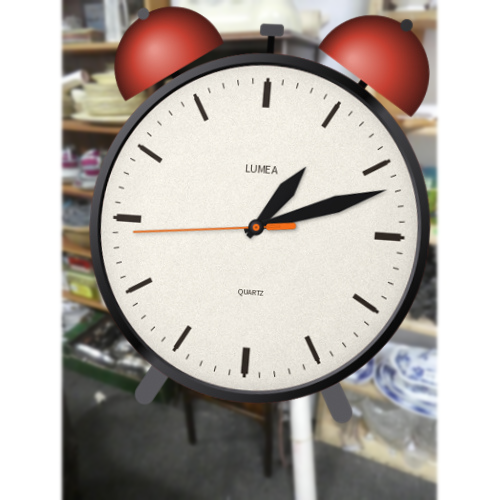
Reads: 1.11.44
